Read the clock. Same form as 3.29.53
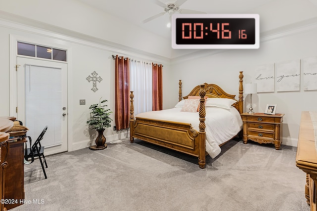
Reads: 0.46.16
